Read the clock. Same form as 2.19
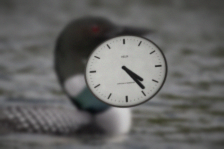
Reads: 4.24
